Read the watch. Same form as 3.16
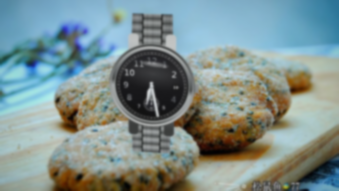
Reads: 6.28
